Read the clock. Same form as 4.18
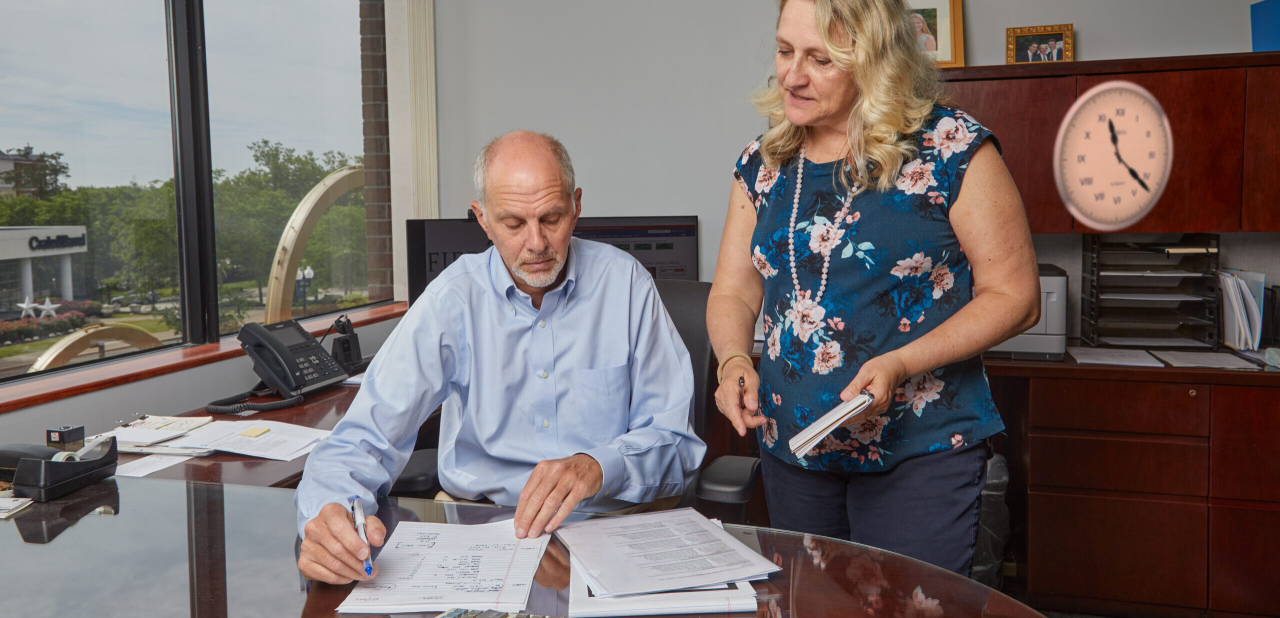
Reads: 11.22
